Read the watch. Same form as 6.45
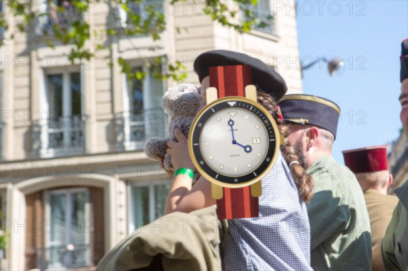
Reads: 3.59
